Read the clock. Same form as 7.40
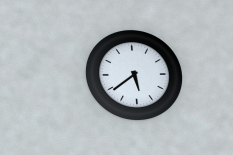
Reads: 5.39
